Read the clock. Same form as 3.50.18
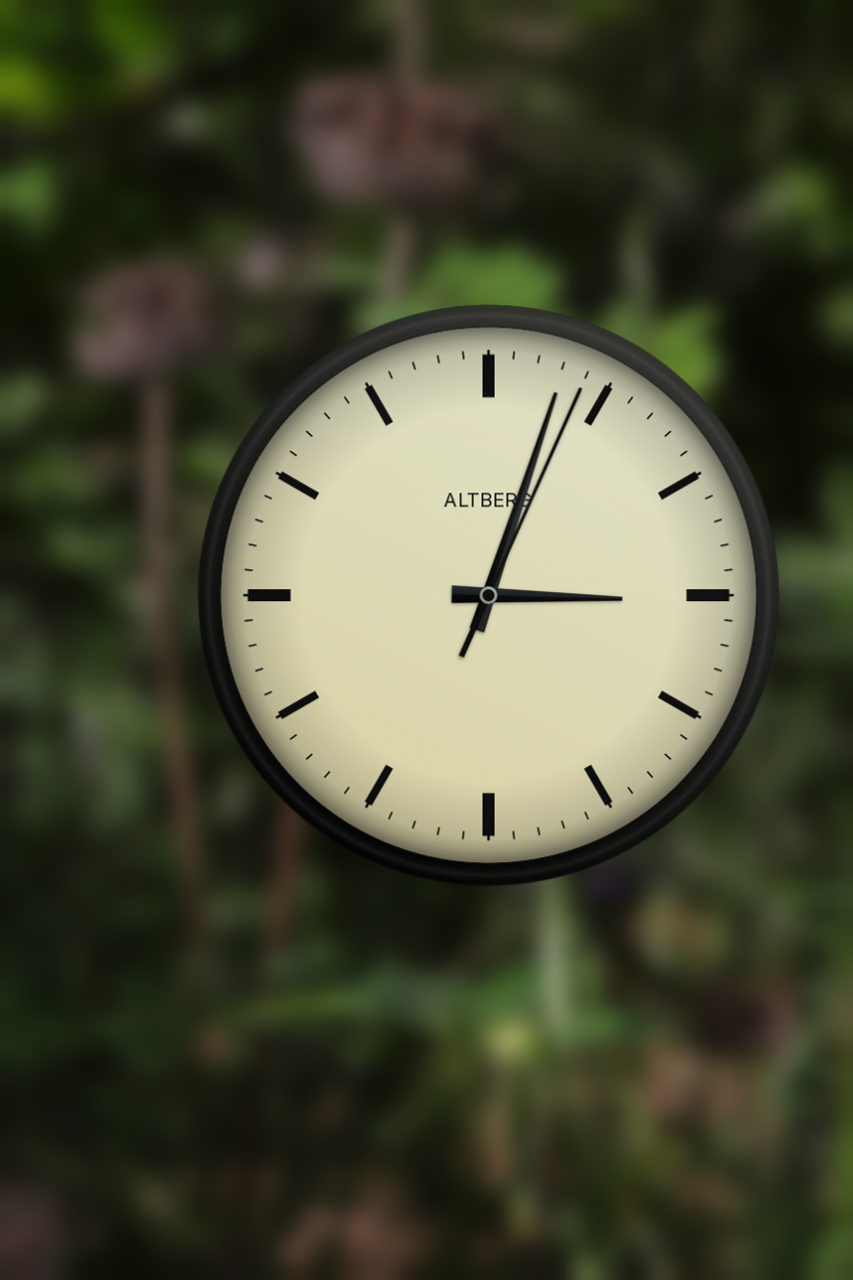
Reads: 3.03.04
